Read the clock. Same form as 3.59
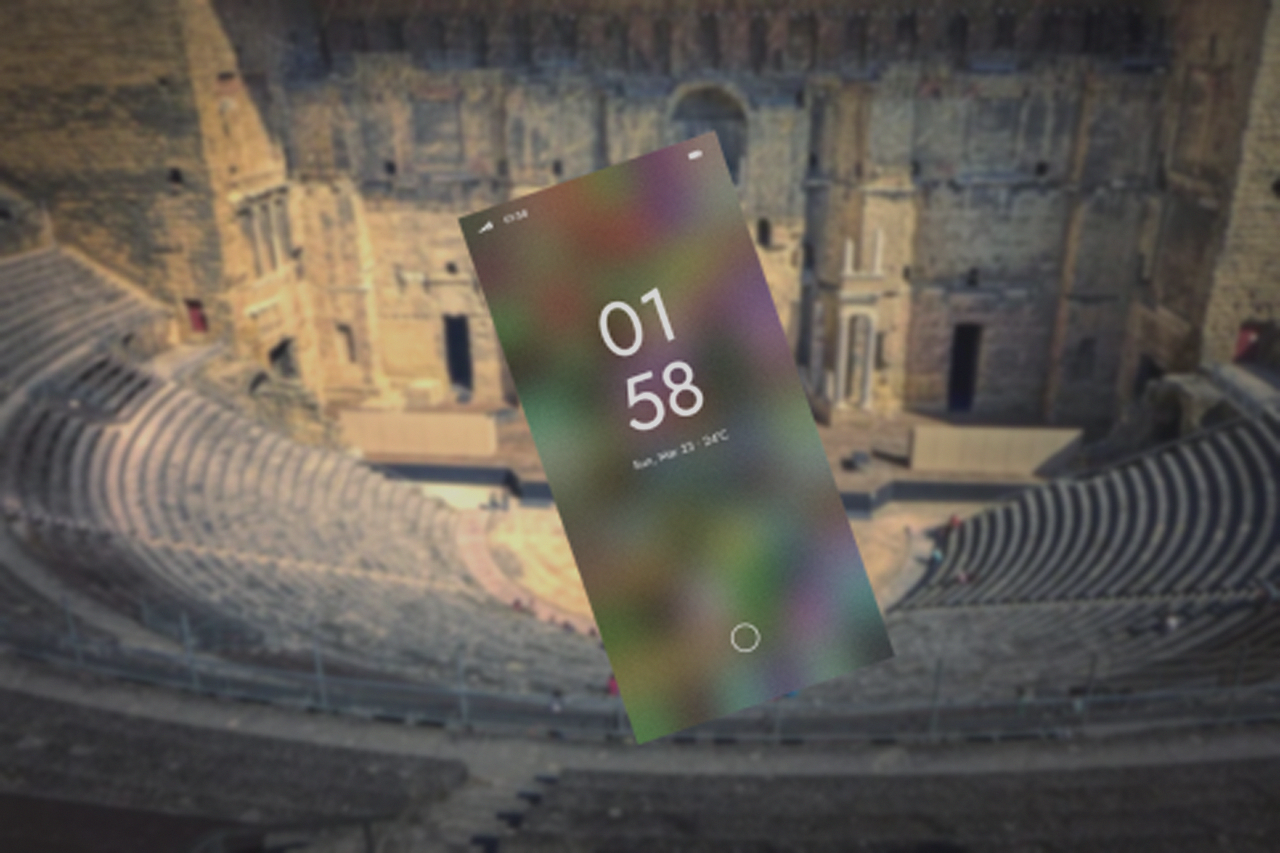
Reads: 1.58
